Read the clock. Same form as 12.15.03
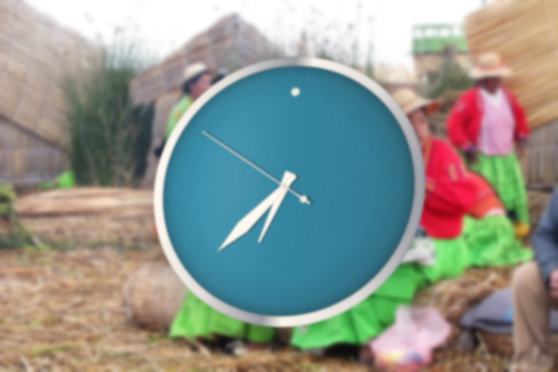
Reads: 6.36.50
